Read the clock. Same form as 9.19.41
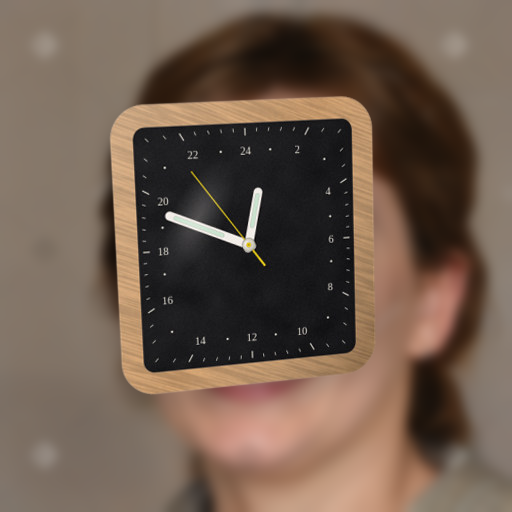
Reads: 0.48.54
